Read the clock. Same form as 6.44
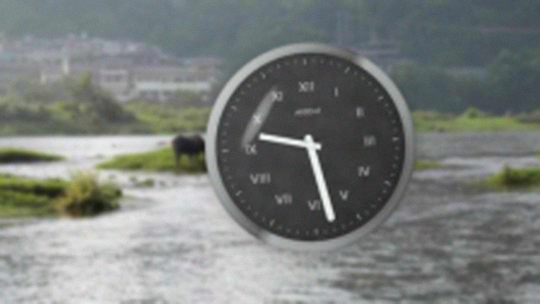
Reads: 9.28
